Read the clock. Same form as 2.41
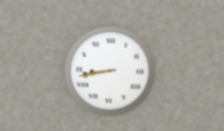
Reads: 8.43
